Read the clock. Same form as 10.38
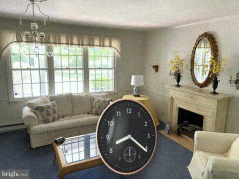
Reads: 8.21
